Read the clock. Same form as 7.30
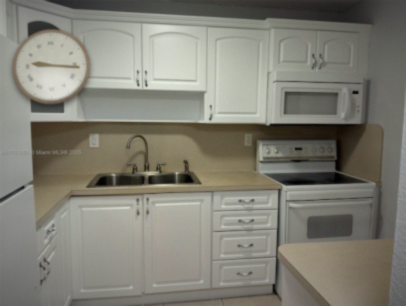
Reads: 9.16
